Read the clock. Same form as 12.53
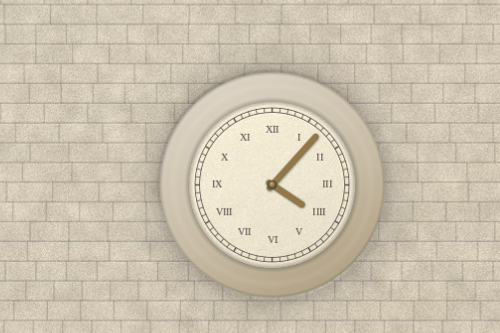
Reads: 4.07
